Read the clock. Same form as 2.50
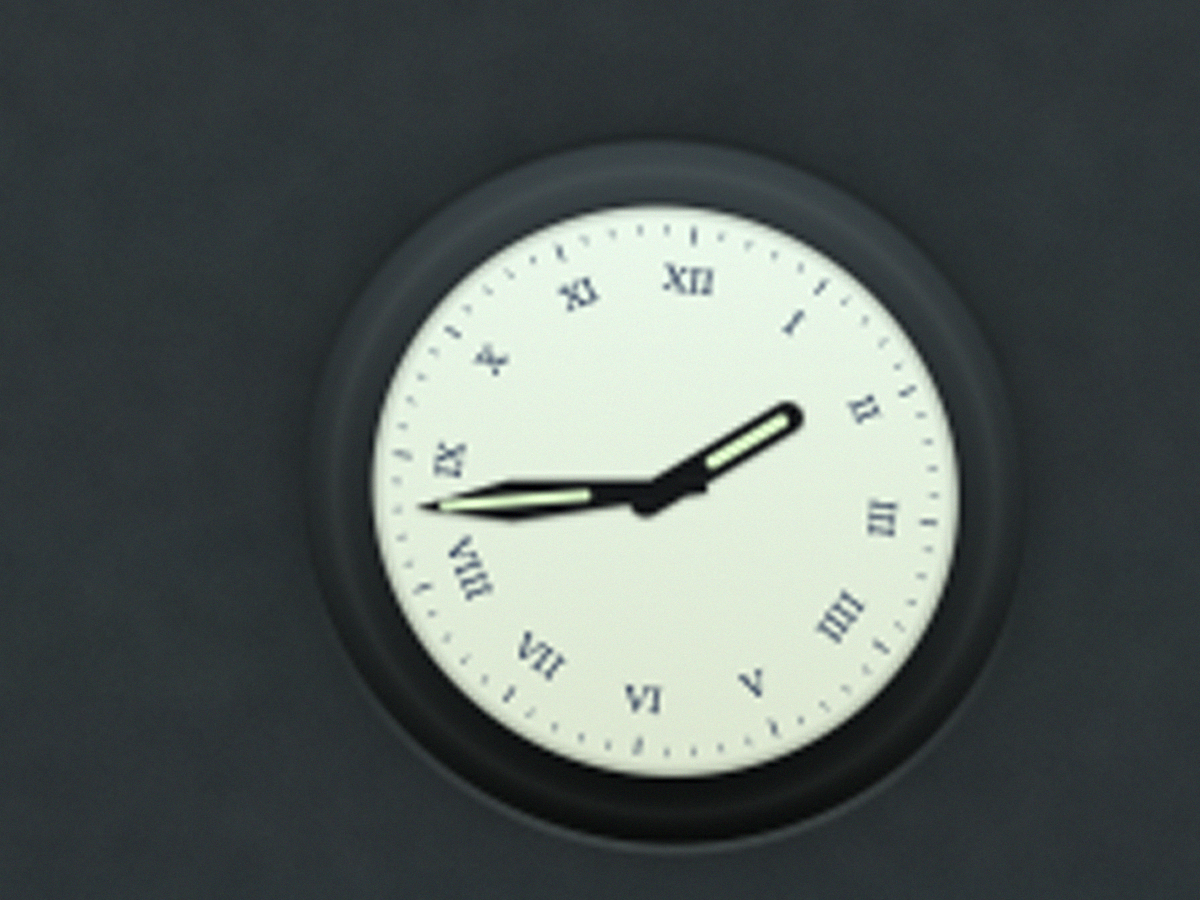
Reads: 1.43
